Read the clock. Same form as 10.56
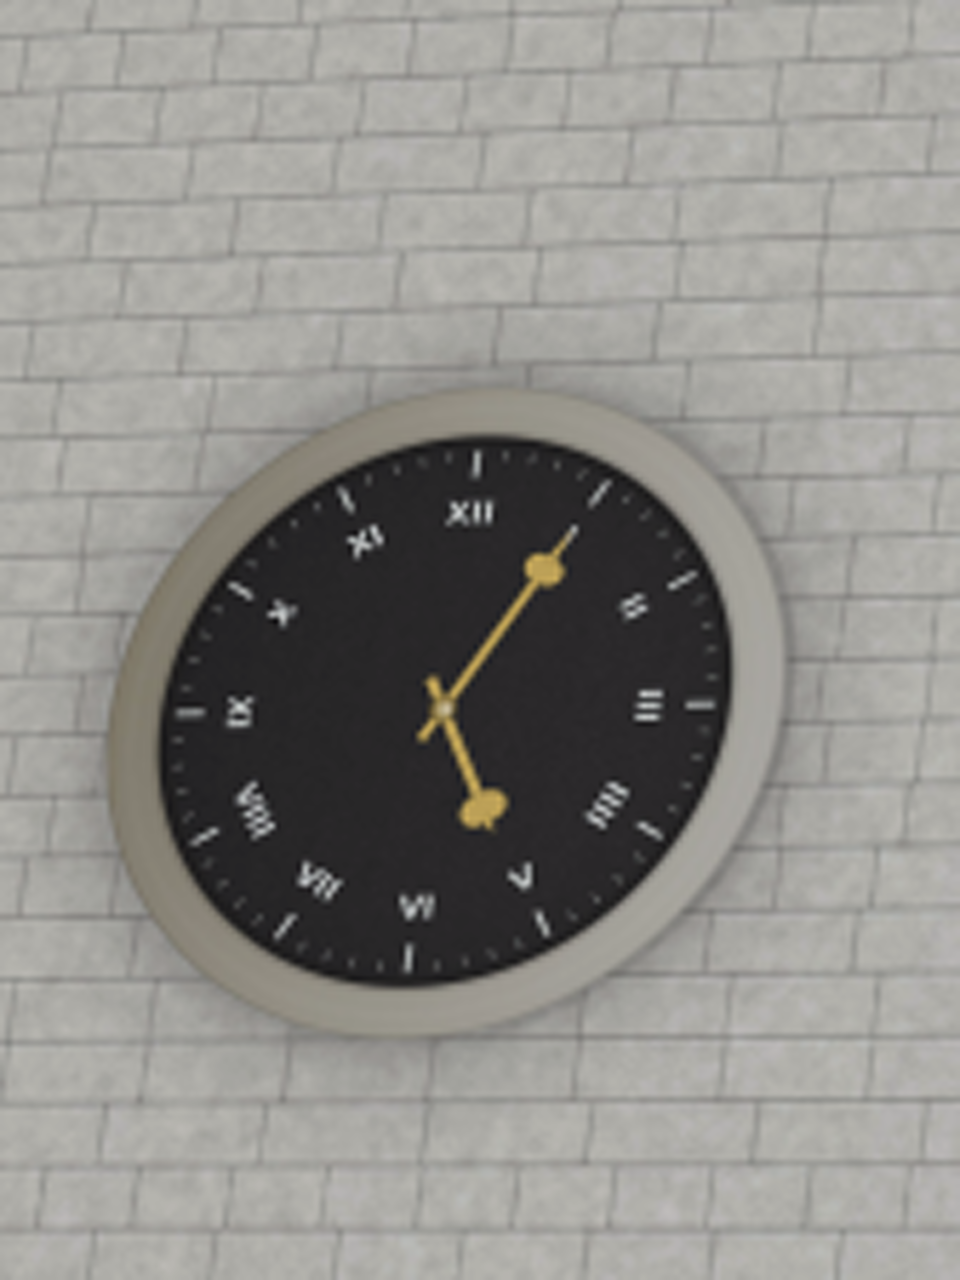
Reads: 5.05
